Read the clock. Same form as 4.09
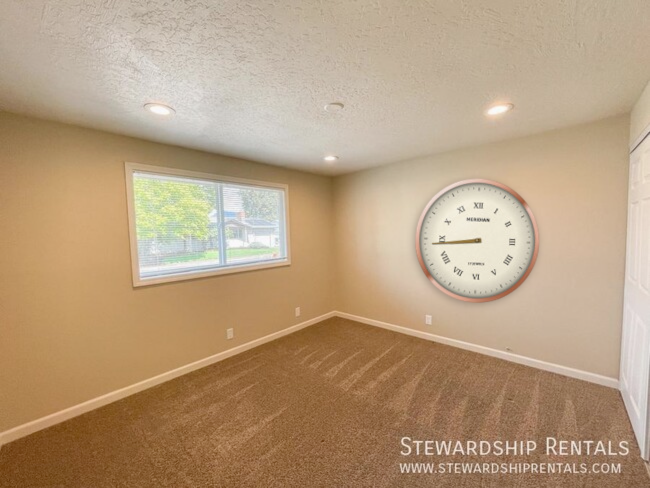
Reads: 8.44
